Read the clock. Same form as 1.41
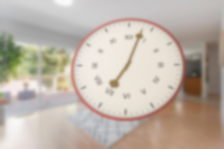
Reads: 7.03
